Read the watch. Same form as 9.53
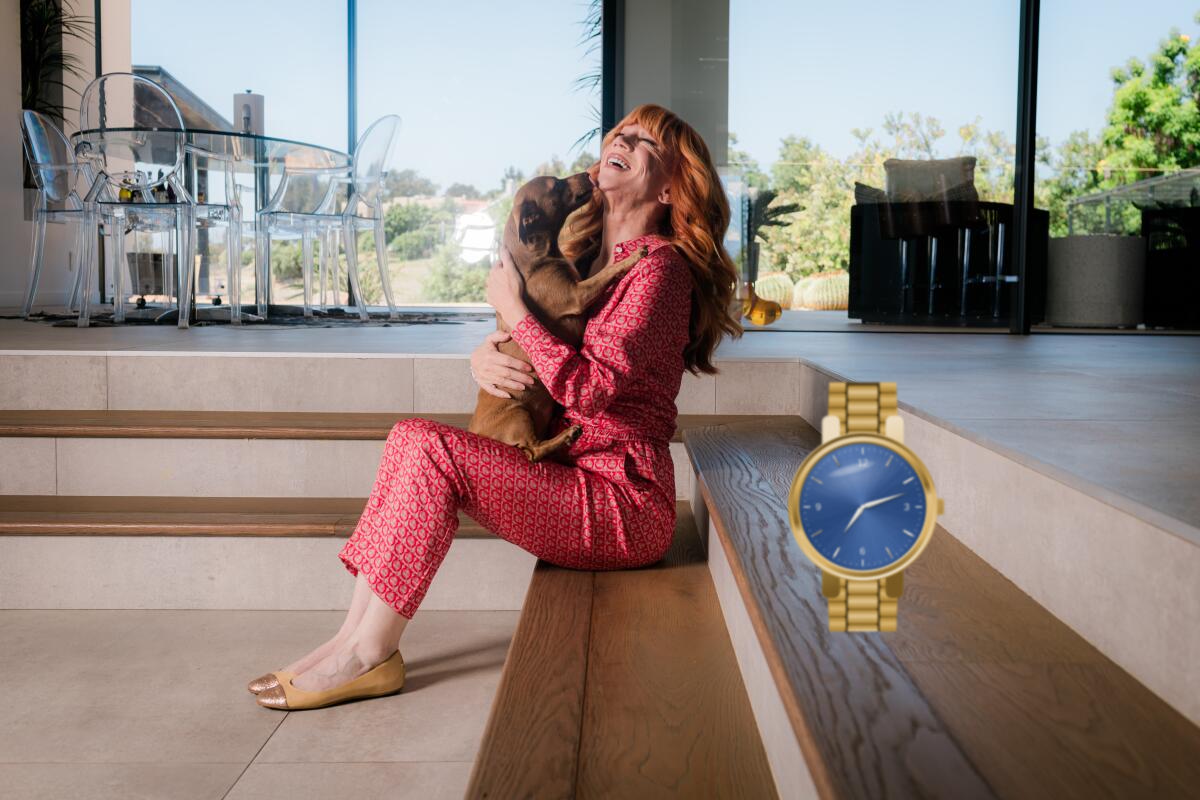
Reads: 7.12
